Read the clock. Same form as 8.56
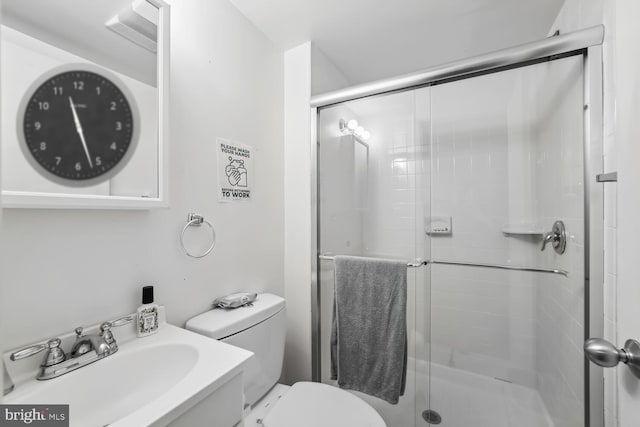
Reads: 11.27
